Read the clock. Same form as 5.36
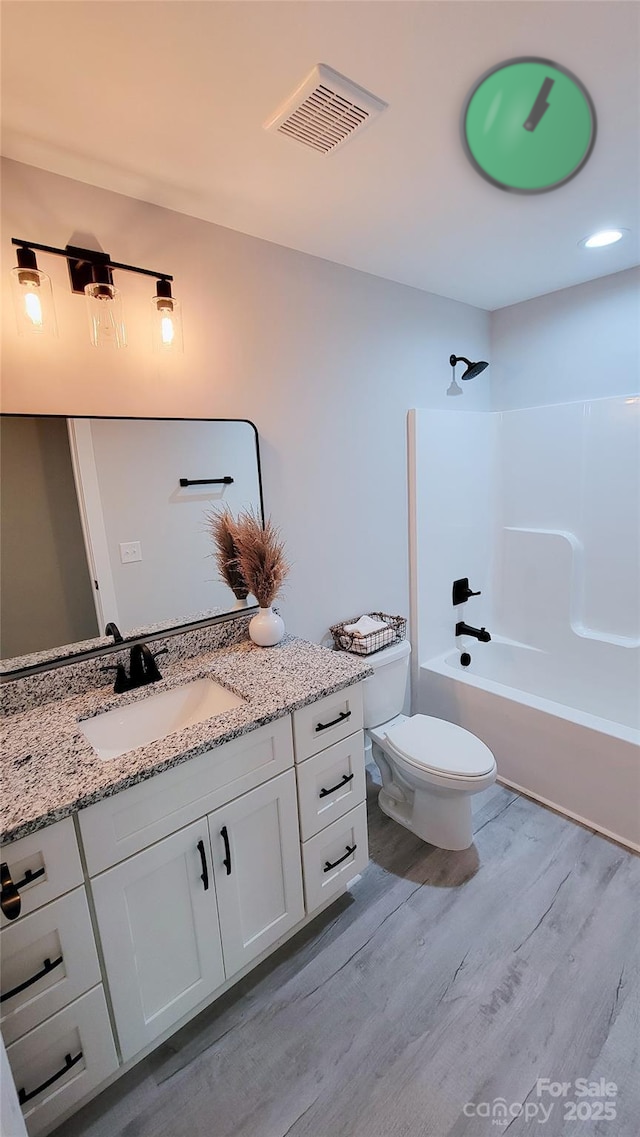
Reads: 1.04
